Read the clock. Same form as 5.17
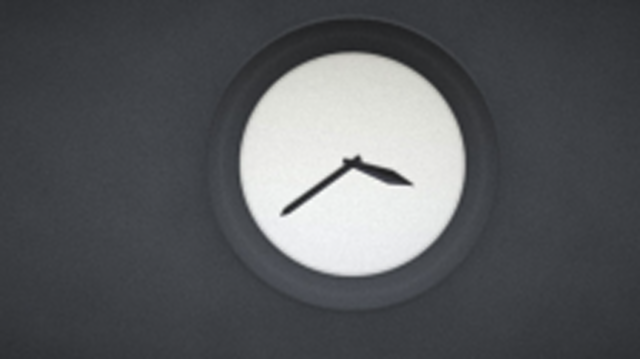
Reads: 3.39
